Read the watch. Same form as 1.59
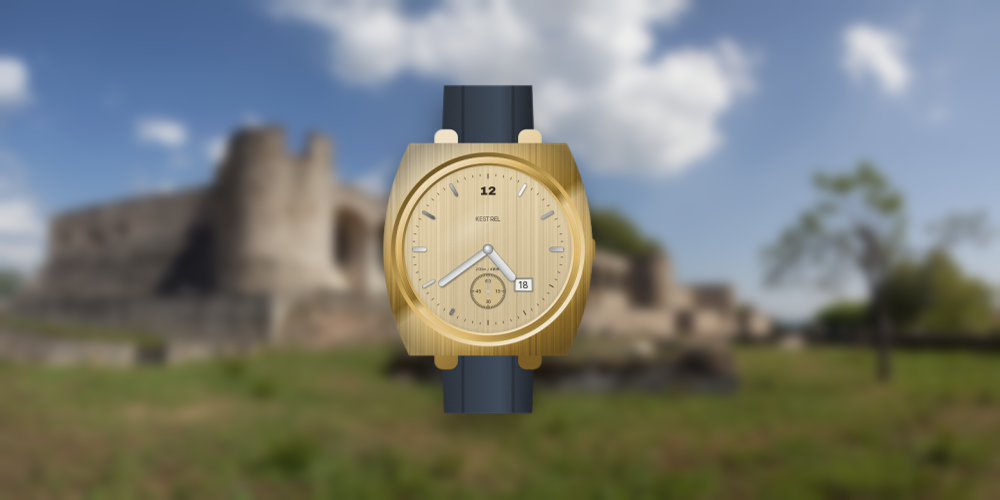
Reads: 4.39
